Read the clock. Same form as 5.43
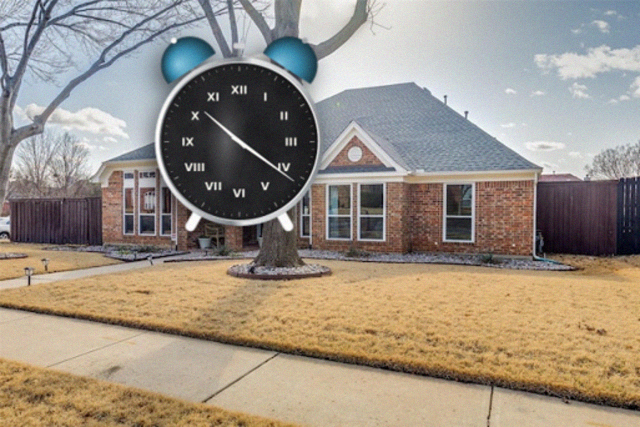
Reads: 10.21
